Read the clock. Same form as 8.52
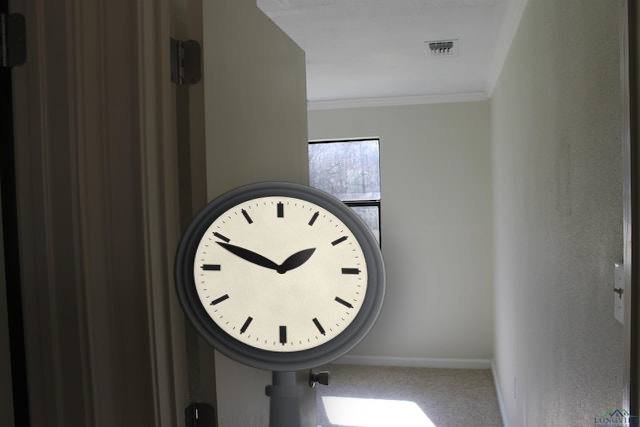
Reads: 1.49
